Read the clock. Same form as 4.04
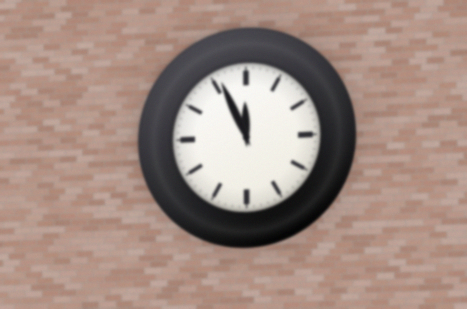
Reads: 11.56
